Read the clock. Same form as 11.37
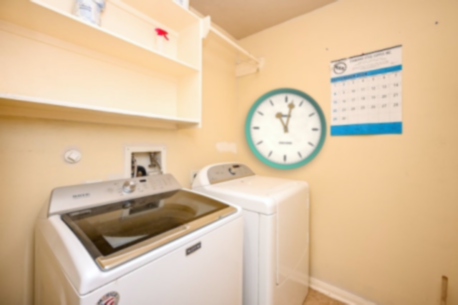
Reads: 11.02
